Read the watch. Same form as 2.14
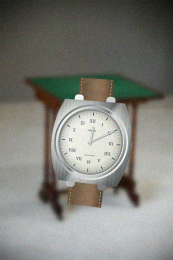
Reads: 12.10
